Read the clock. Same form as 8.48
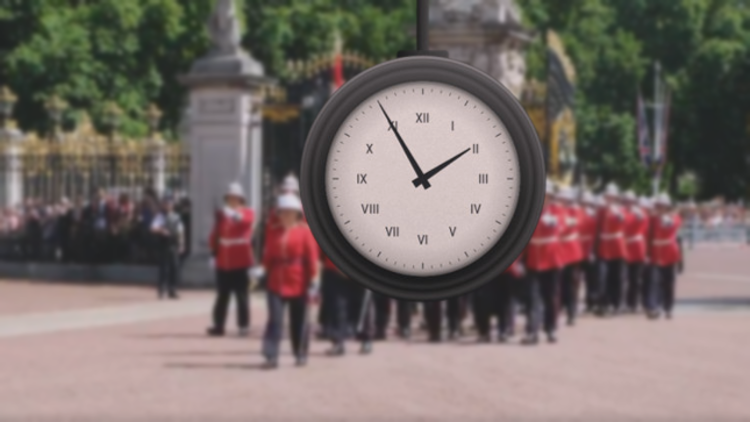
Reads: 1.55
